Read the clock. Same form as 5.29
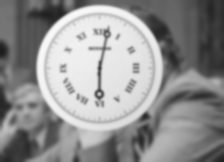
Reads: 6.02
